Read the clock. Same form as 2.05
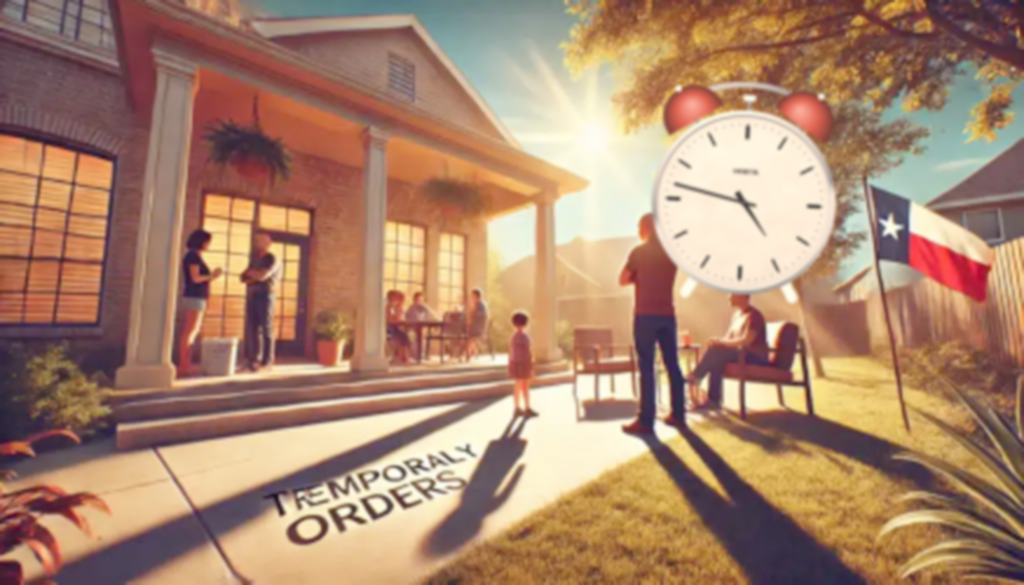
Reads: 4.47
